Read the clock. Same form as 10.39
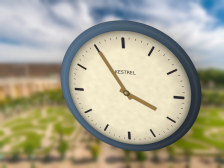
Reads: 3.55
